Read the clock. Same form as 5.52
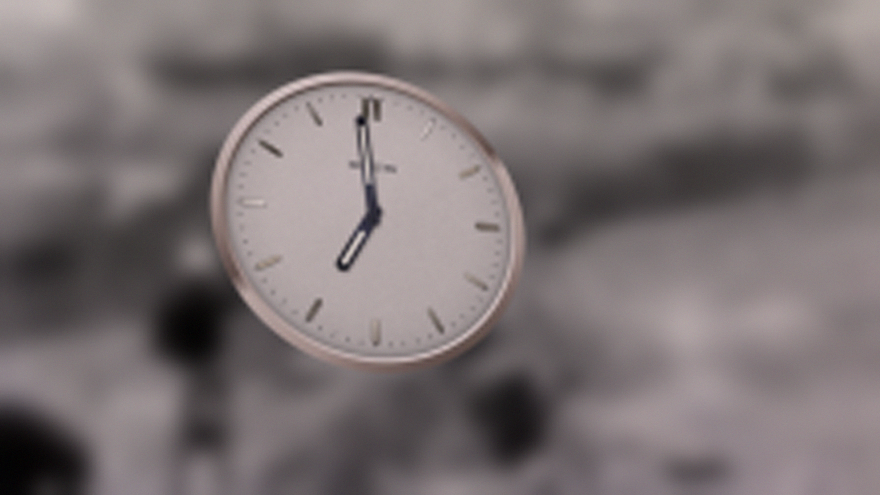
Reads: 6.59
